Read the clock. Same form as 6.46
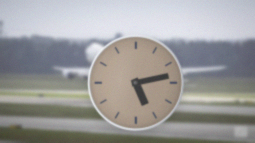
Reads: 5.13
